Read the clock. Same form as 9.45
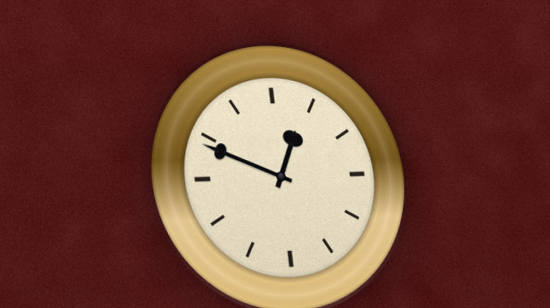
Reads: 12.49
